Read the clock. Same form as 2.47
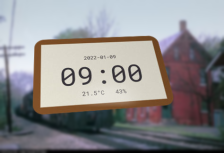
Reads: 9.00
